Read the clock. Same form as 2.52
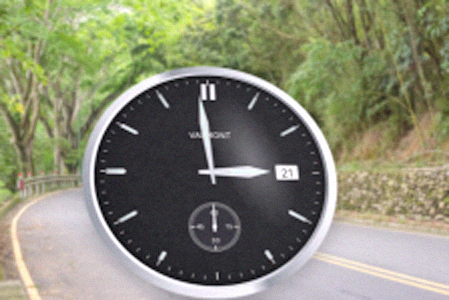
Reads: 2.59
